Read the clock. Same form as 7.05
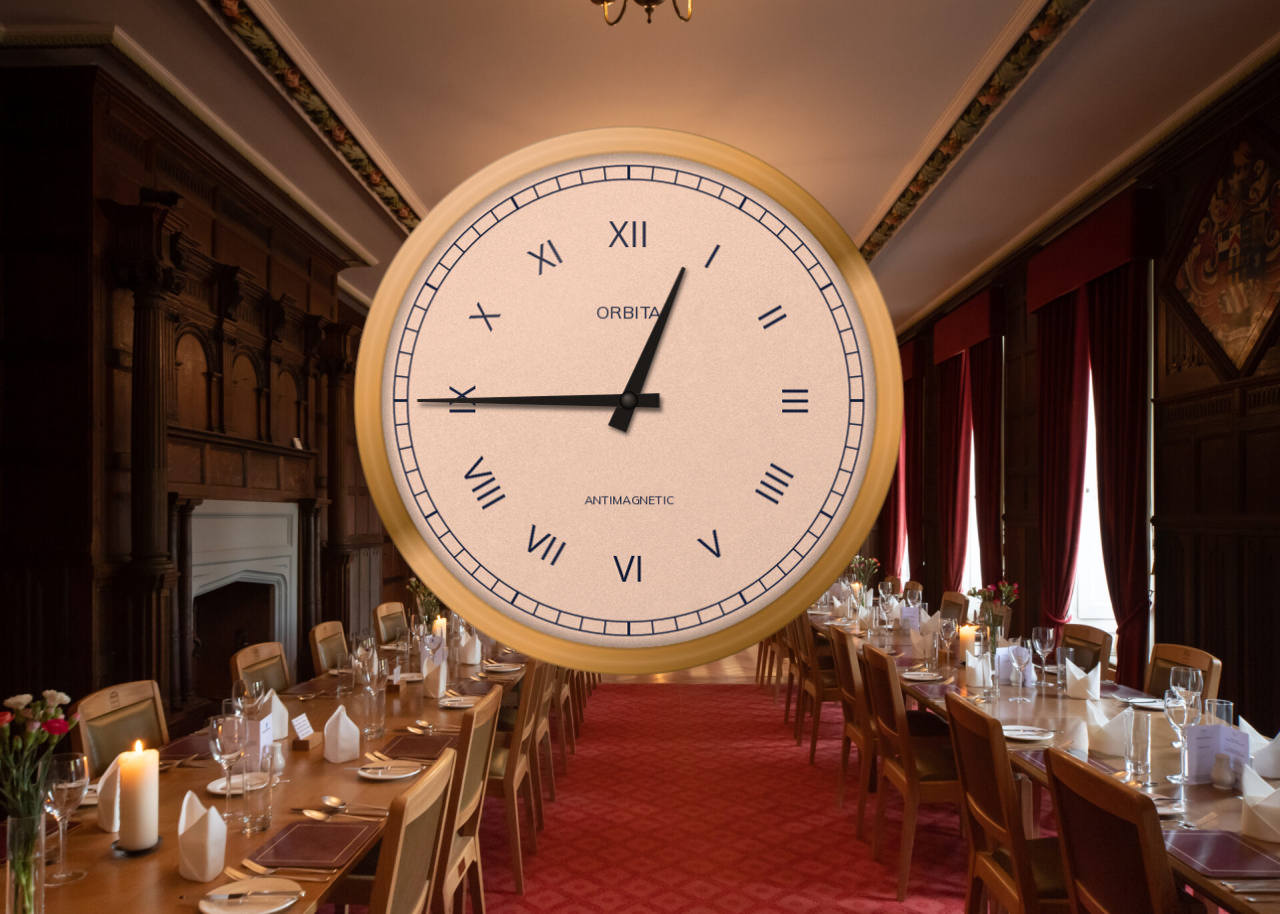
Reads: 12.45
